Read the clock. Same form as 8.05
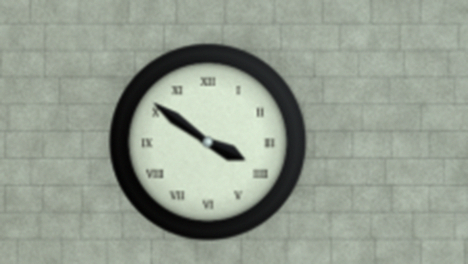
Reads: 3.51
